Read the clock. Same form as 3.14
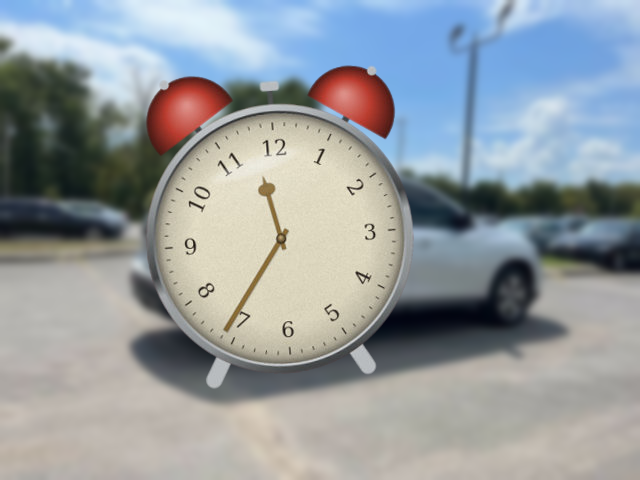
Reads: 11.36
